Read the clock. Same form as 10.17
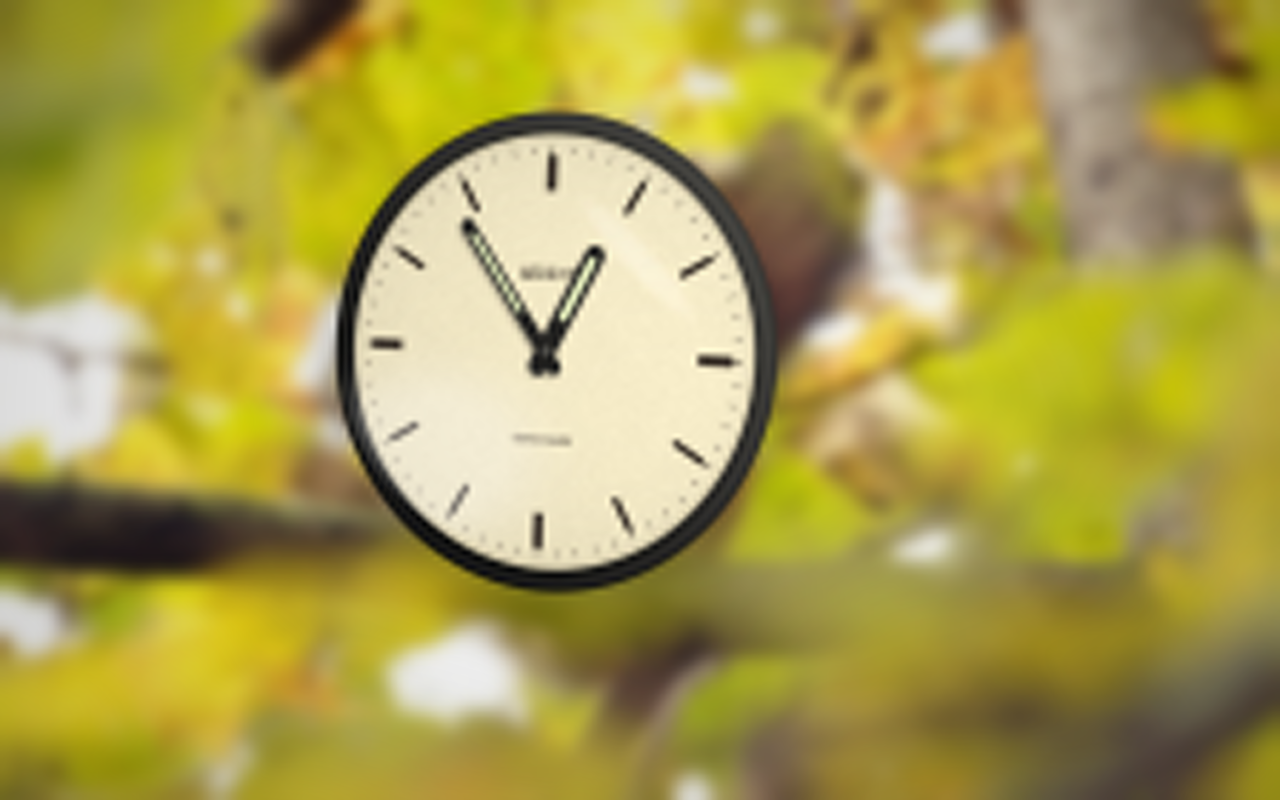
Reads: 12.54
